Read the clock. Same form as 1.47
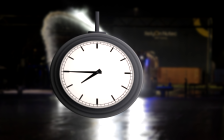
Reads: 7.45
